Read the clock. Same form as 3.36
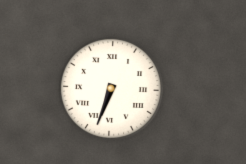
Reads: 6.33
